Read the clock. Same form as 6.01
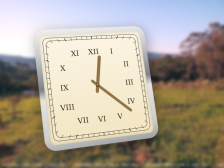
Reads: 12.22
